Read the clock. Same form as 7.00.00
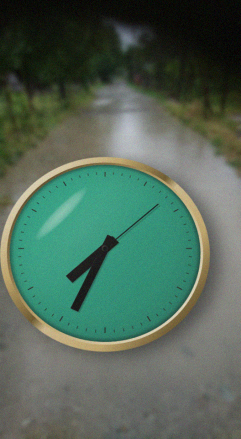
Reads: 7.34.08
